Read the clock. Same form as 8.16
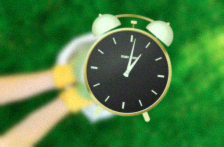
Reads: 1.01
